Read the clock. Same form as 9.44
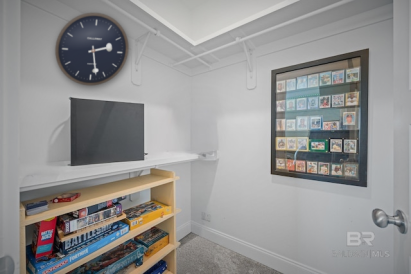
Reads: 2.28
